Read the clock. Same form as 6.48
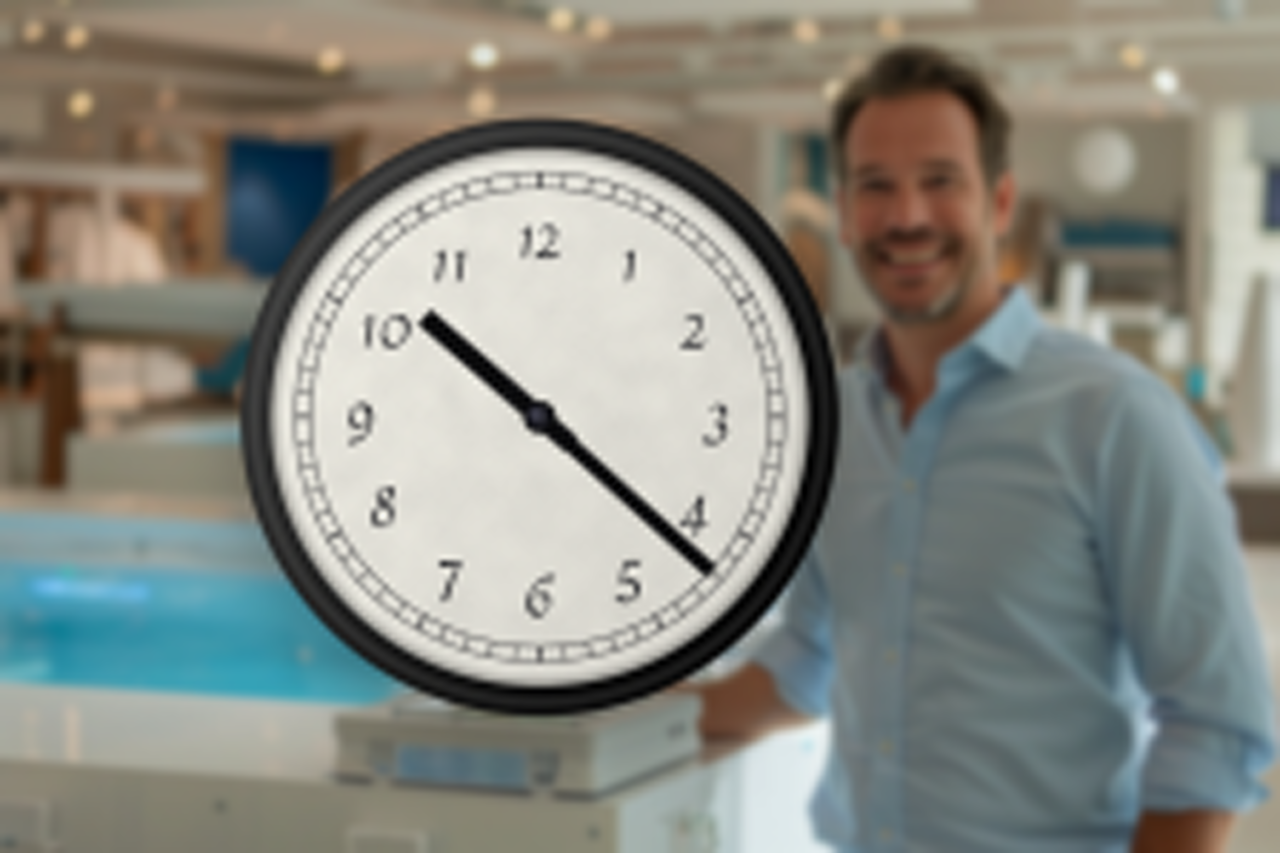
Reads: 10.22
